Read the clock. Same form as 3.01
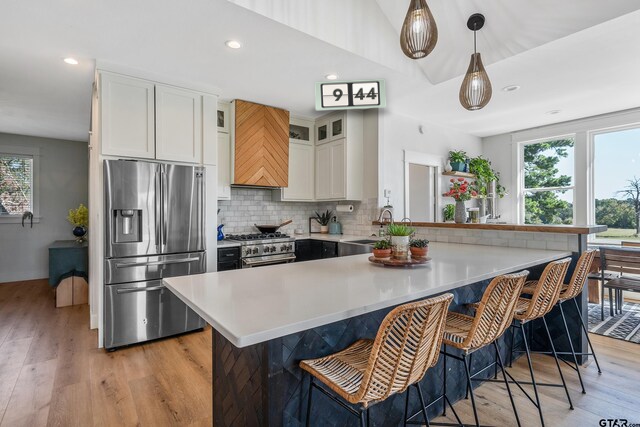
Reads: 9.44
